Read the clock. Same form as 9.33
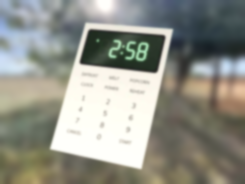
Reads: 2.58
